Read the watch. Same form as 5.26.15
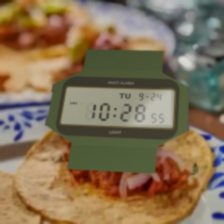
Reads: 10.28.55
